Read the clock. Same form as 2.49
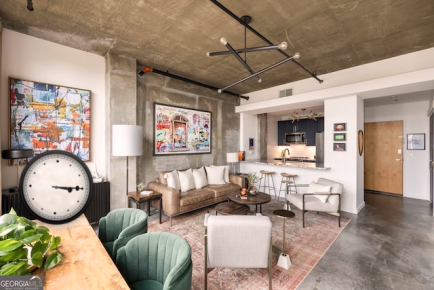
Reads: 3.15
